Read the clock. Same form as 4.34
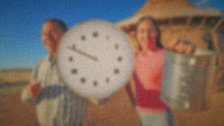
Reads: 9.49
